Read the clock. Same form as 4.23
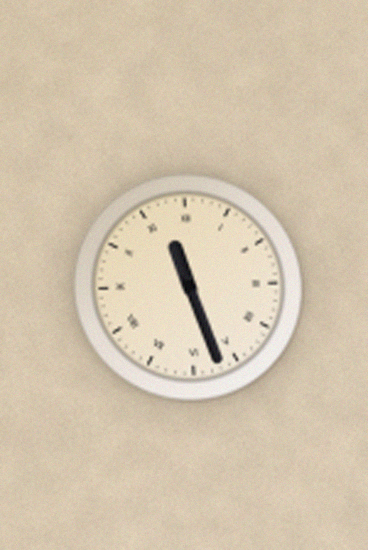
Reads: 11.27
